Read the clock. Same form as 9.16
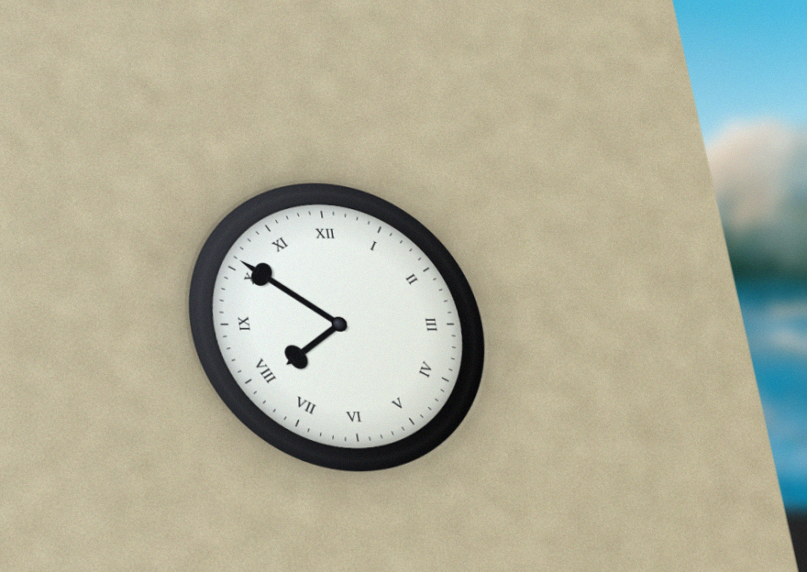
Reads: 7.51
